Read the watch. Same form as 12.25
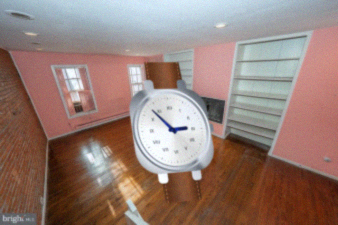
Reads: 2.53
